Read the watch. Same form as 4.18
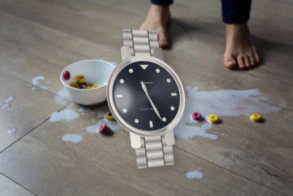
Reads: 11.26
